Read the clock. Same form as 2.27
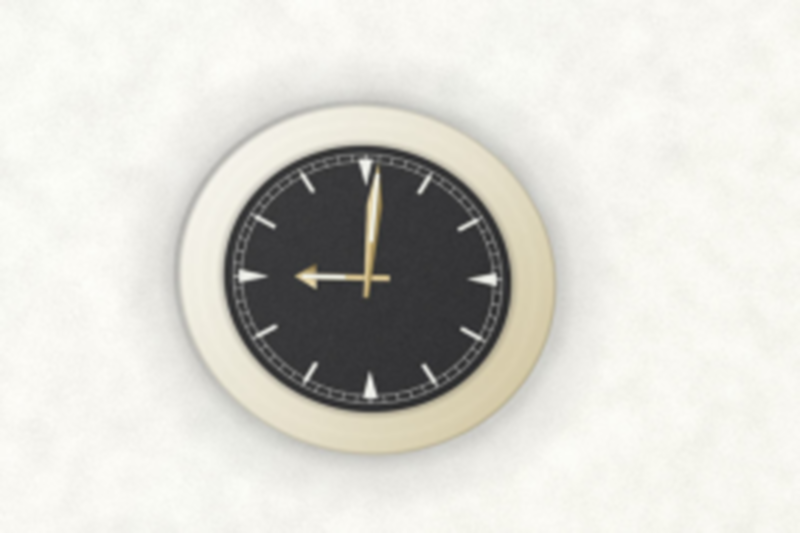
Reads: 9.01
